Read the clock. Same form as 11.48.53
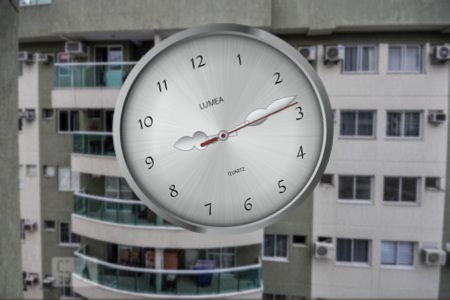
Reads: 9.13.14
